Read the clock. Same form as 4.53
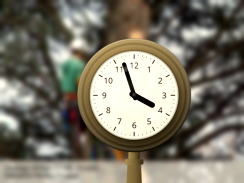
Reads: 3.57
